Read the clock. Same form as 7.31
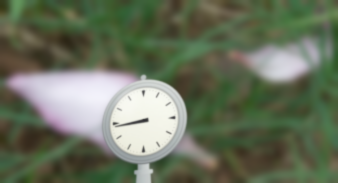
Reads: 8.44
